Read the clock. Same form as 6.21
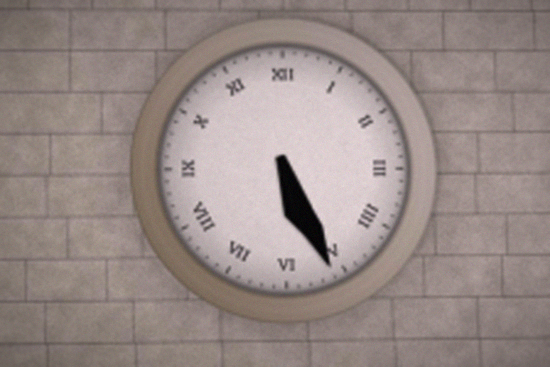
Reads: 5.26
